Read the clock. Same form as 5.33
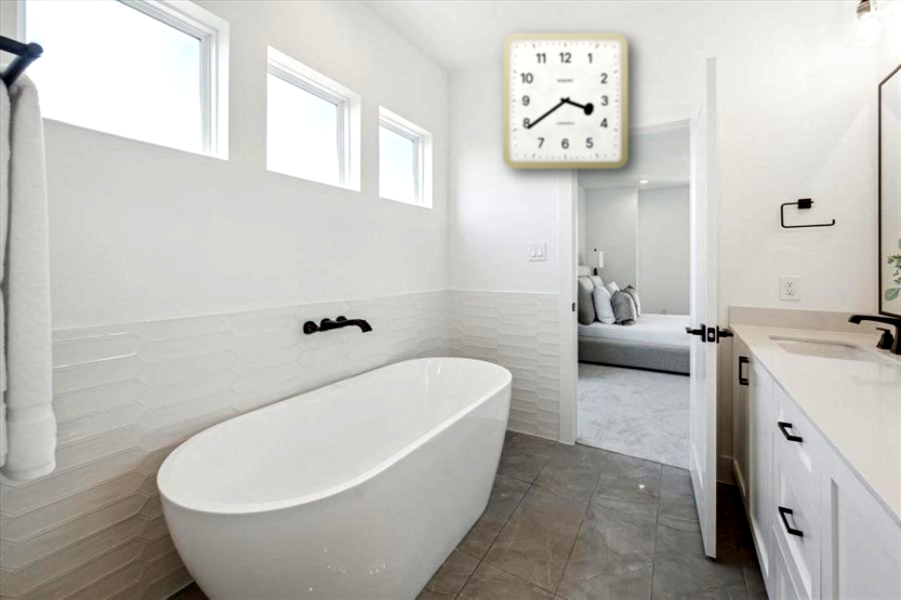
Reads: 3.39
